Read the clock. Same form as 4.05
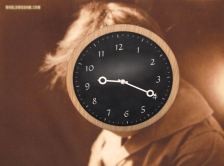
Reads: 9.20
